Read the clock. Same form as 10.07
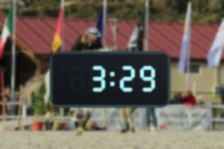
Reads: 3.29
